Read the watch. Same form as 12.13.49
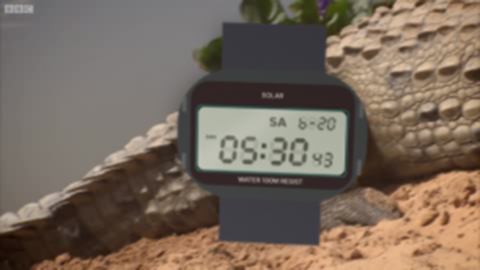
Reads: 5.30.43
